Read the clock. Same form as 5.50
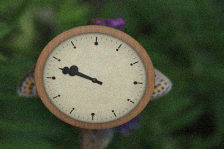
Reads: 9.48
